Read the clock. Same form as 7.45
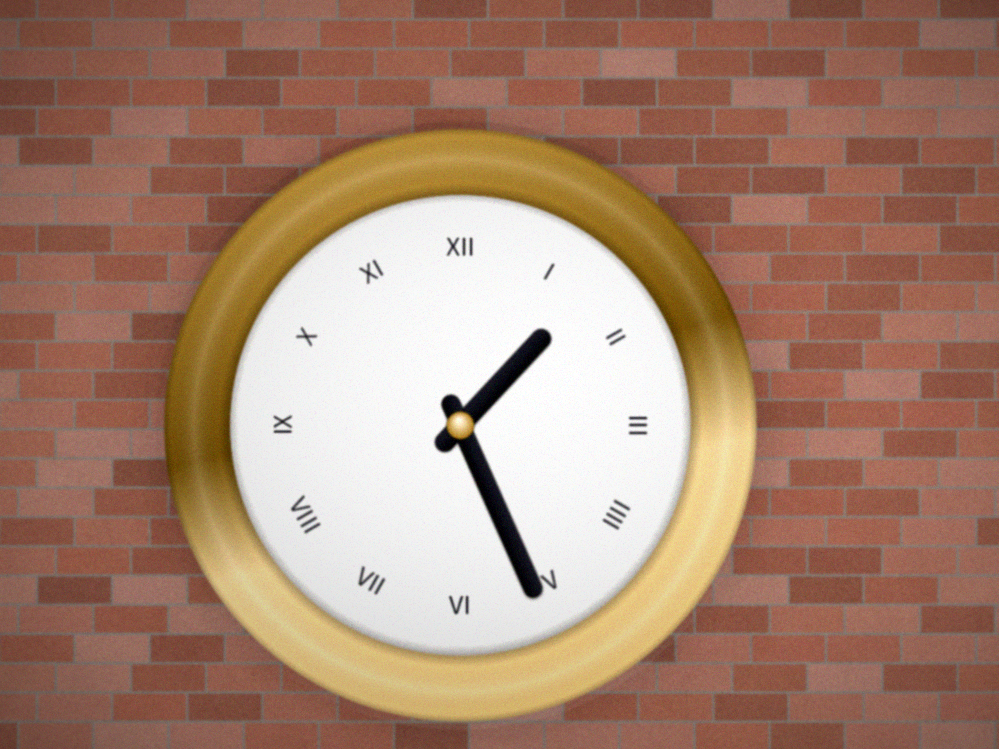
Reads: 1.26
